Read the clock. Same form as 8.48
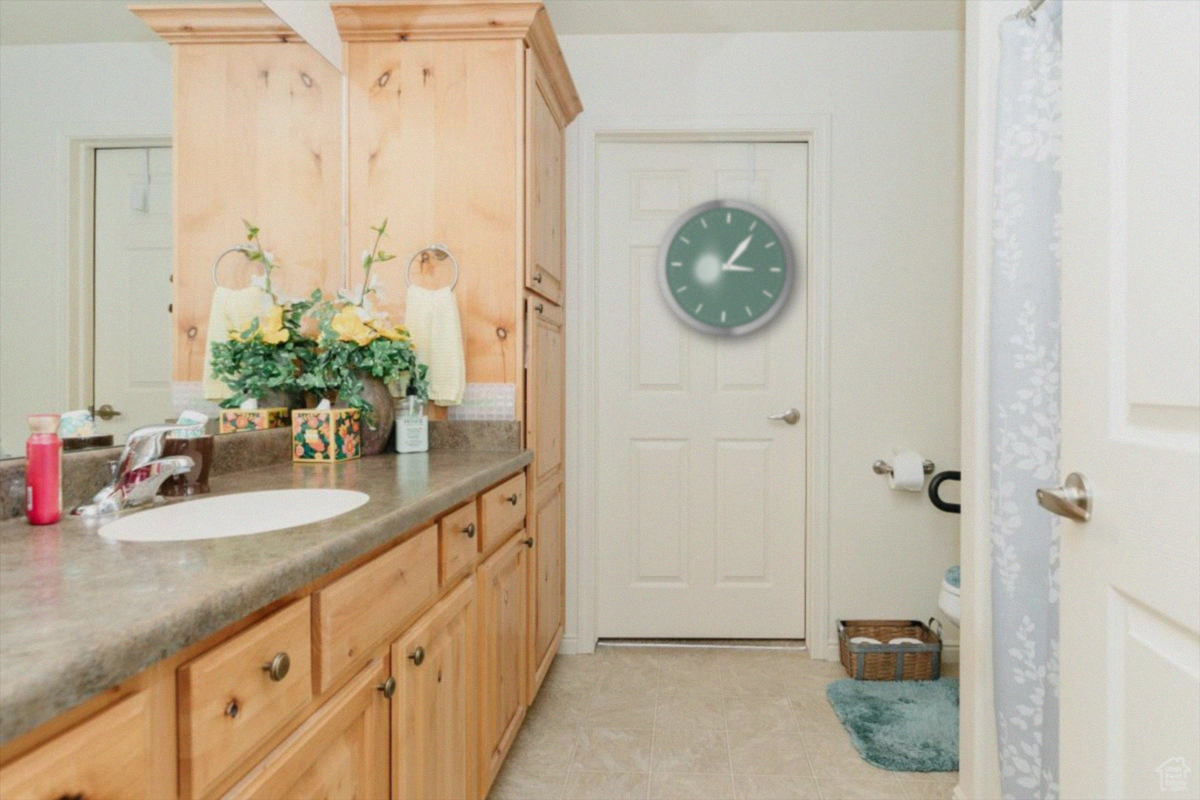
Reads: 3.06
